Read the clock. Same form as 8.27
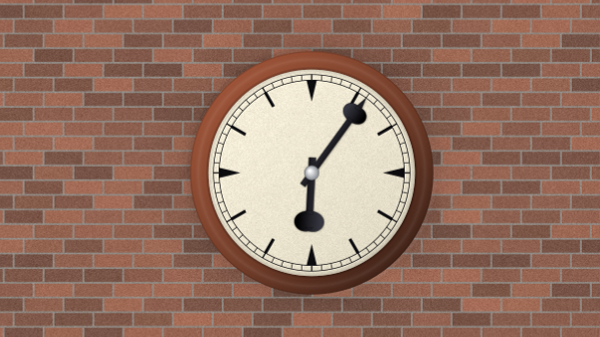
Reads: 6.06
